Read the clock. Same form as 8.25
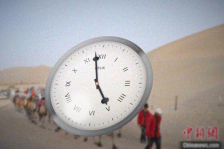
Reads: 4.58
